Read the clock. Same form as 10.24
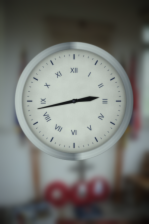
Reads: 2.43
